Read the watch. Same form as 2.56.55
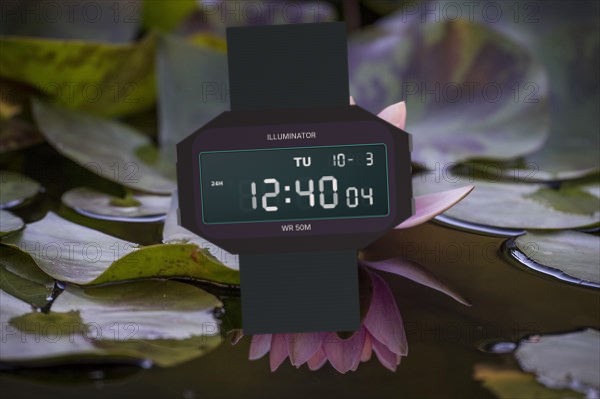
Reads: 12.40.04
